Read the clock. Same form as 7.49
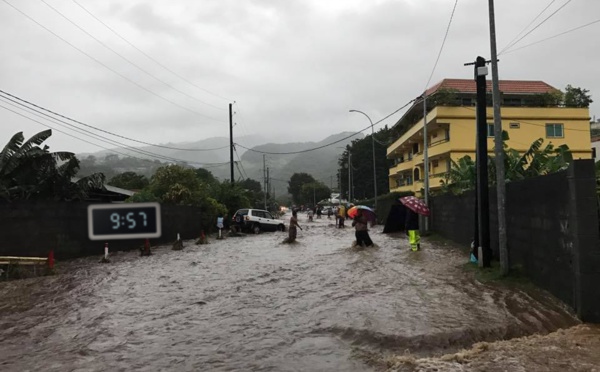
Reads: 9.57
